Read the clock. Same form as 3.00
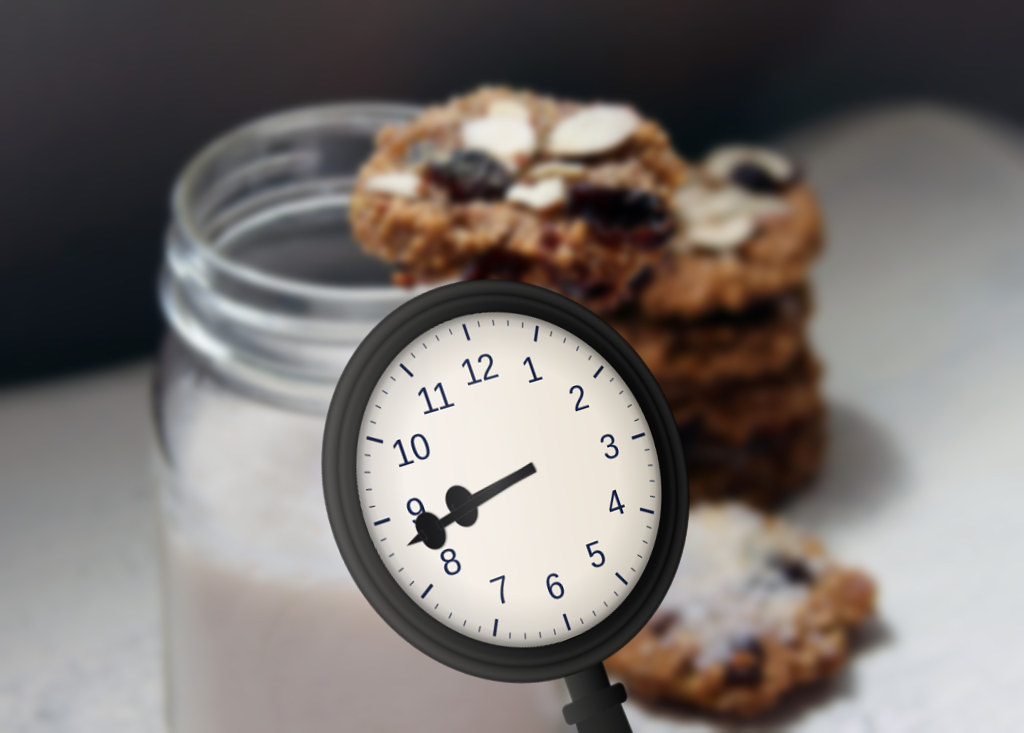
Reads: 8.43
